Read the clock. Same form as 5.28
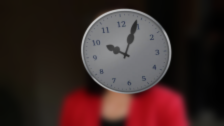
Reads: 10.04
